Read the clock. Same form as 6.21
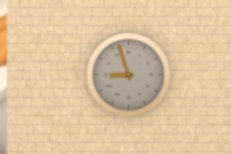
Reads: 8.57
